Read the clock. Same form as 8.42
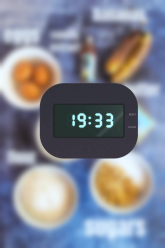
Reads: 19.33
